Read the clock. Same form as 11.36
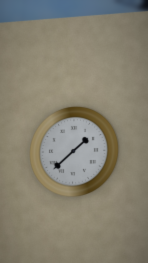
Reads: 1.38
